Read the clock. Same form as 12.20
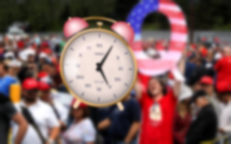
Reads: 5.05
